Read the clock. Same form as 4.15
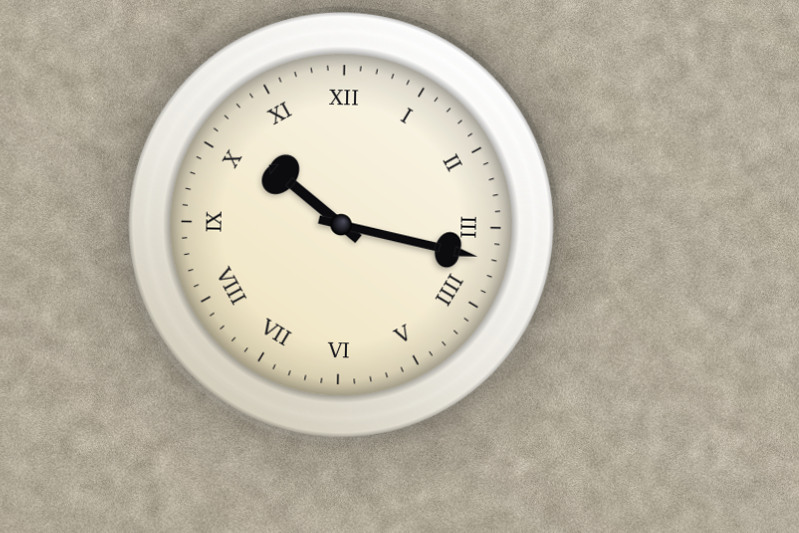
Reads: 10.17
